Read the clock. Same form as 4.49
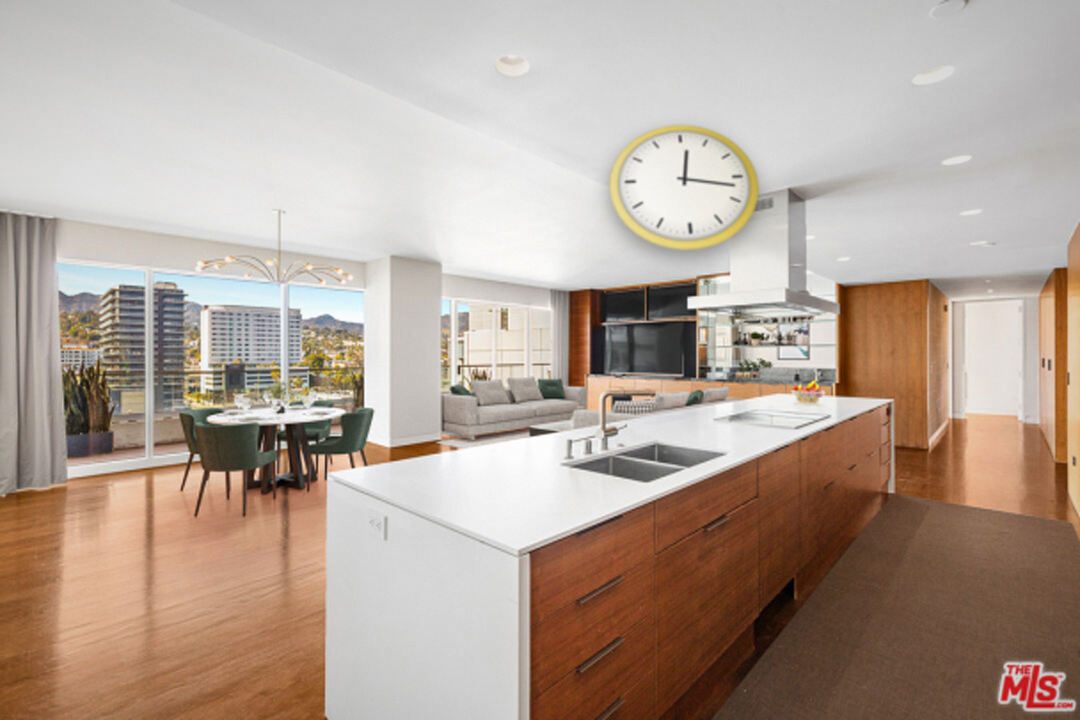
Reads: 12.17
